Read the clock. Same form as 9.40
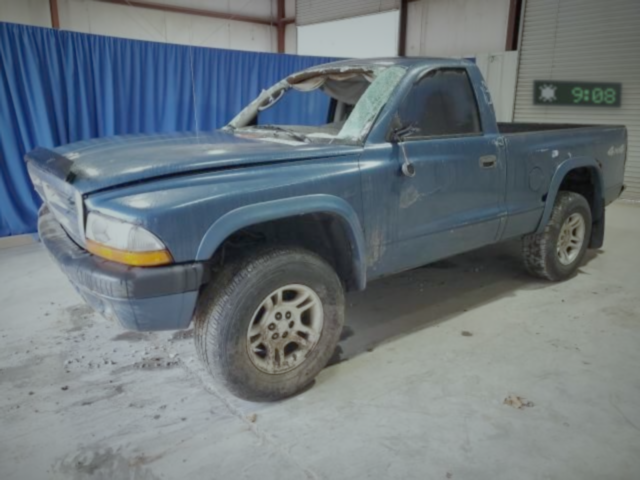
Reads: 9.08
